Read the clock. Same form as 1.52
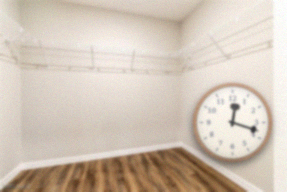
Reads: 12.18
